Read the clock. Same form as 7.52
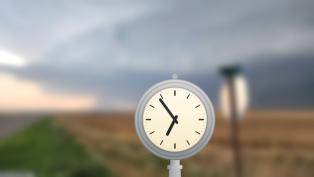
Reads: 6.54
